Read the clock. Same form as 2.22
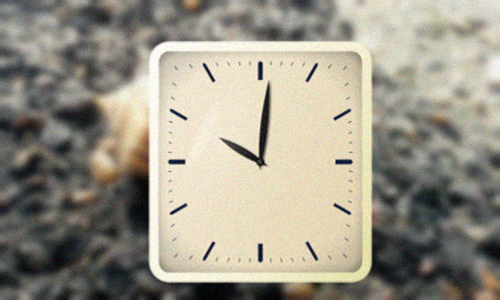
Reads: 10.01
